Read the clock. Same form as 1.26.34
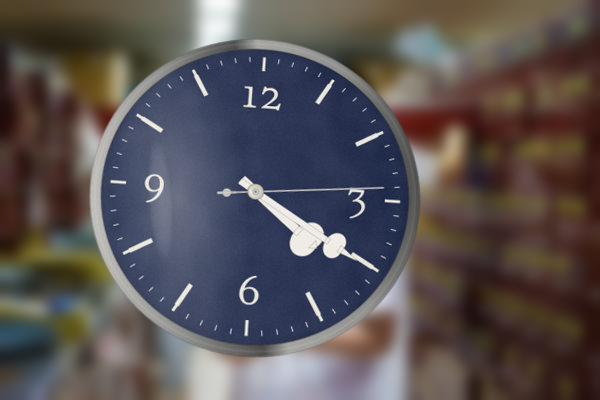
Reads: 4.20.14
